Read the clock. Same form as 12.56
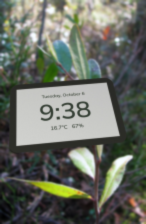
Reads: 9.38
